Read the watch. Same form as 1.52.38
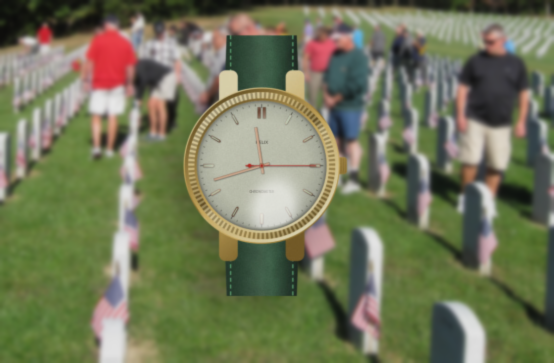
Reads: 11.42.15
